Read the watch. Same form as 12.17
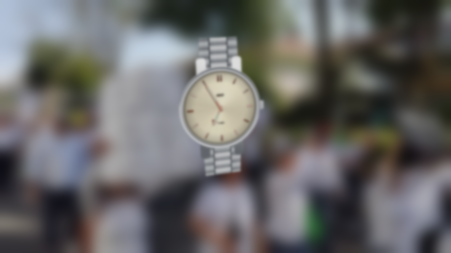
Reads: 6.55
